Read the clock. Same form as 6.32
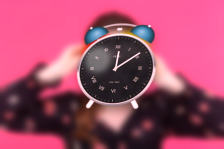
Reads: 12.09
